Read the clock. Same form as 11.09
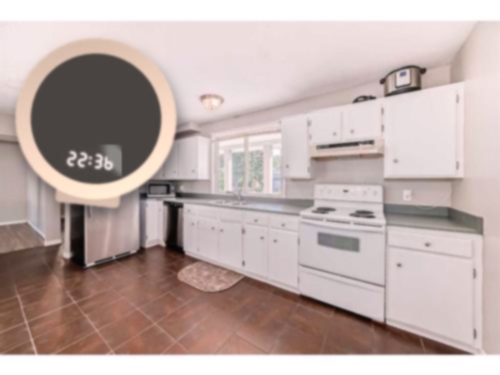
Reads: 22.36
